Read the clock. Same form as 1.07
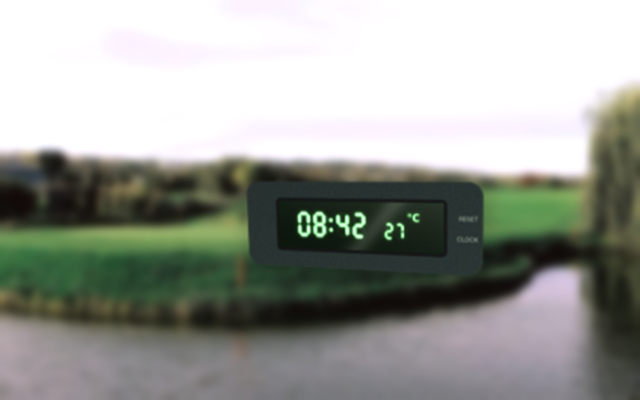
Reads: 8.42
